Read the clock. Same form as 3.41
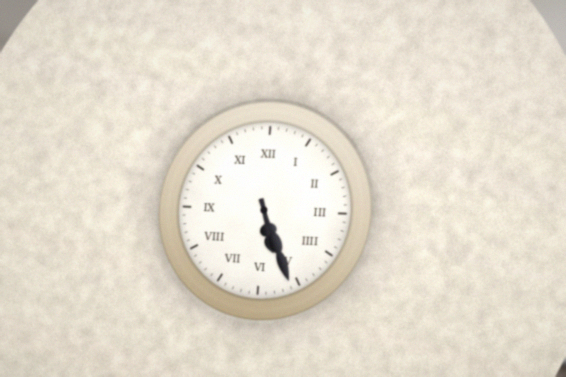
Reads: 5.26
